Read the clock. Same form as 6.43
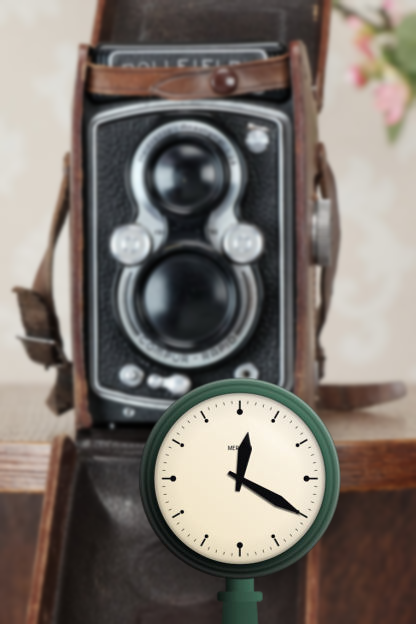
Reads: 12.20
